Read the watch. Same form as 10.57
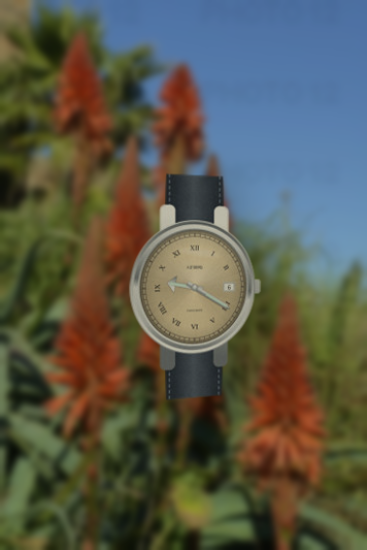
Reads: 9.20
